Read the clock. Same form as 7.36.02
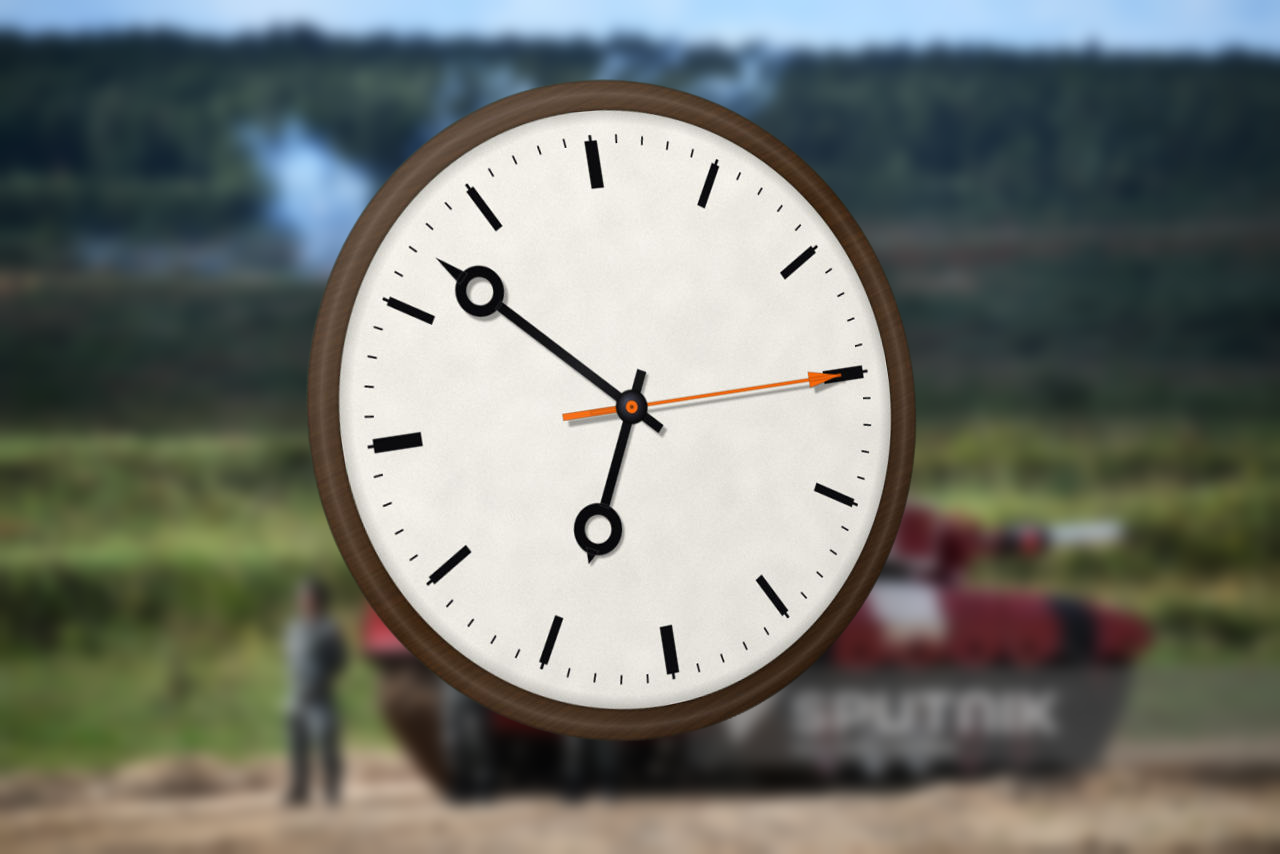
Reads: 6.52.15
